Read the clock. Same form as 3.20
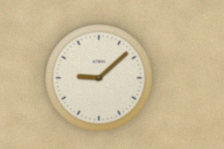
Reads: 9.08
